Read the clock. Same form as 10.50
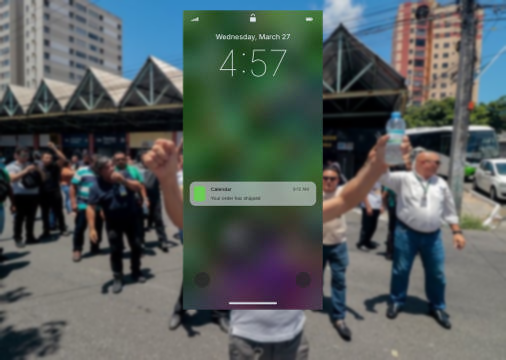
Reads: 4.57
